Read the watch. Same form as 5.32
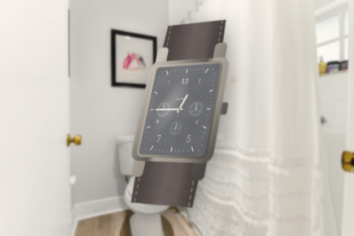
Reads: 12.45
